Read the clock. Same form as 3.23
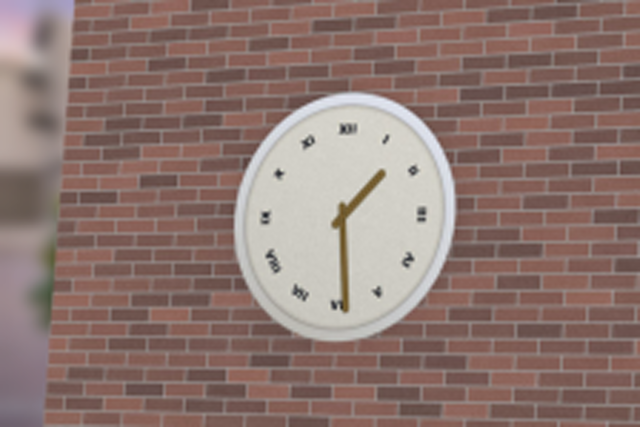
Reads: 1.29
